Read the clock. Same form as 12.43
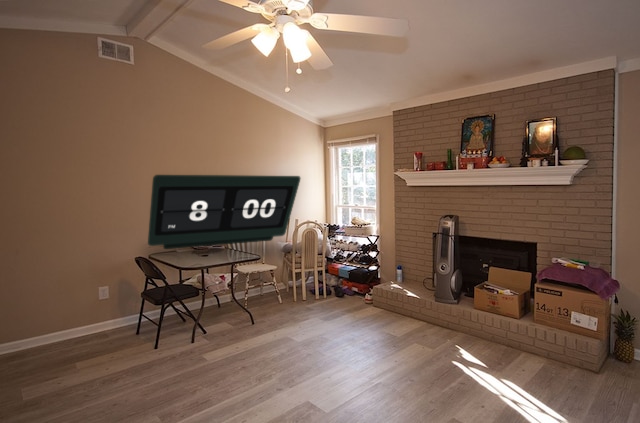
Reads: 8.00
